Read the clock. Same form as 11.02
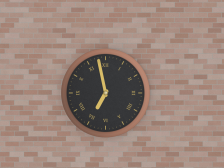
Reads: 6.58
